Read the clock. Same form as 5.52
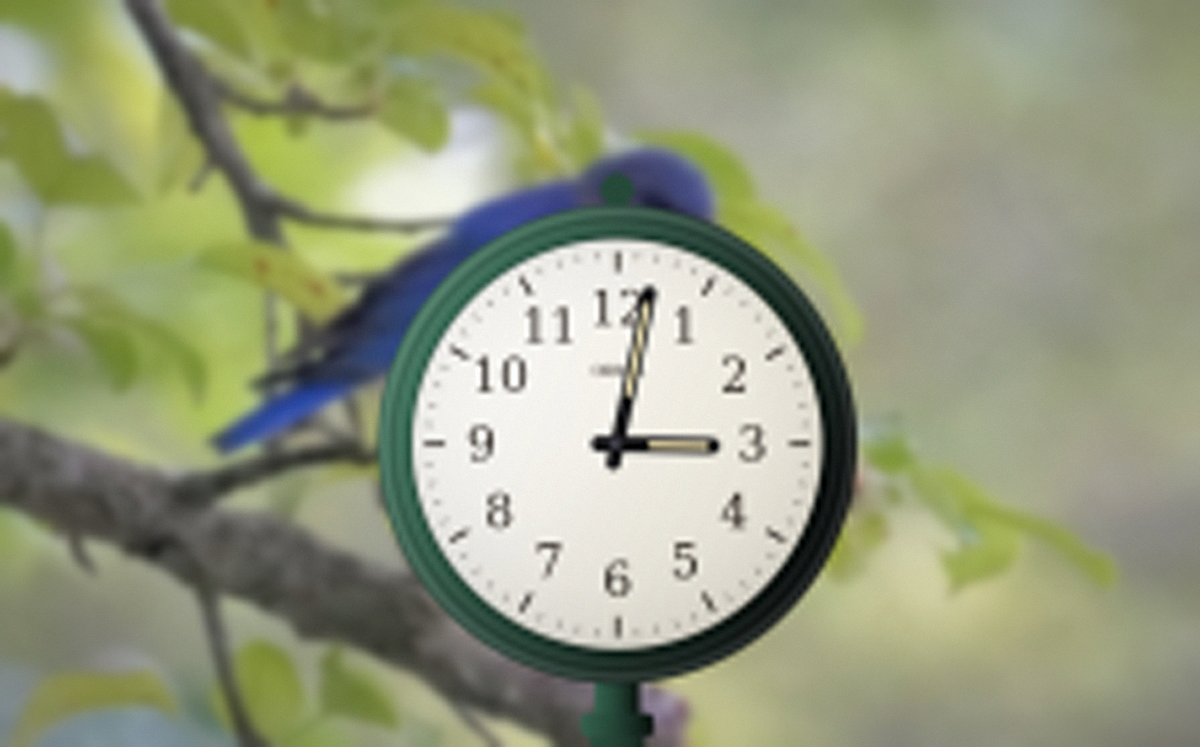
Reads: 3.02
